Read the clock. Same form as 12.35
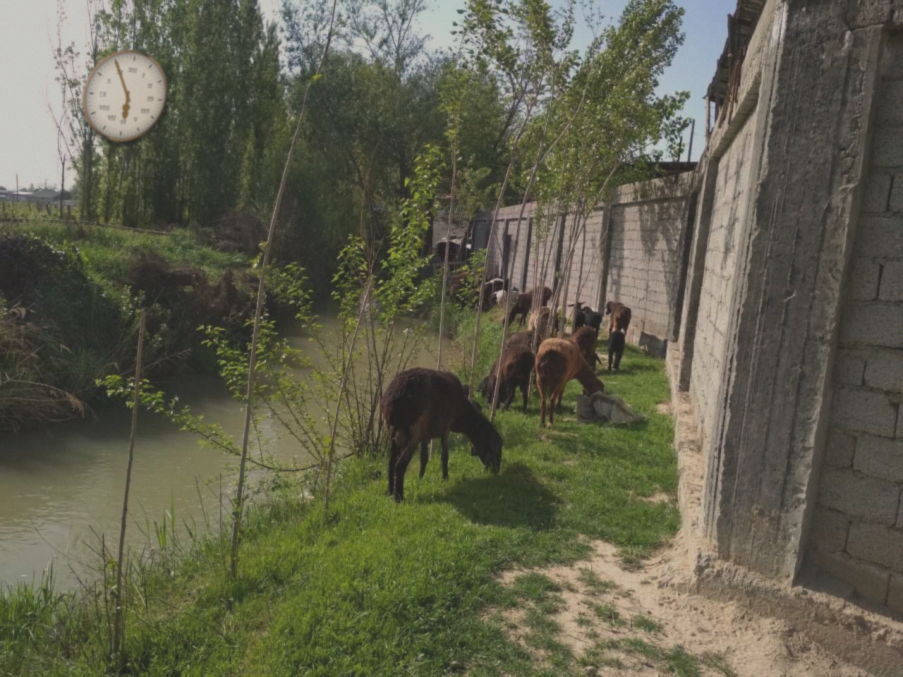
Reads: 5.55
